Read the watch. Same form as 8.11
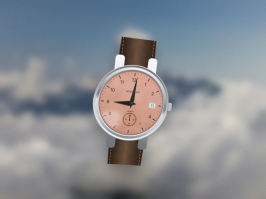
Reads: 9.01
